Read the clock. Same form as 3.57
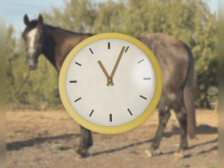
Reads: 11.04
